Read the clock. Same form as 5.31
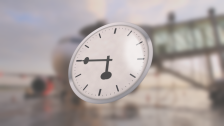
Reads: 5.45
